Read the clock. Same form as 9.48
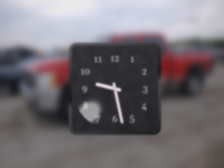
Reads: 9.28
